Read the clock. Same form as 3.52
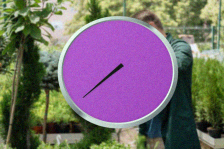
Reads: 7.38
